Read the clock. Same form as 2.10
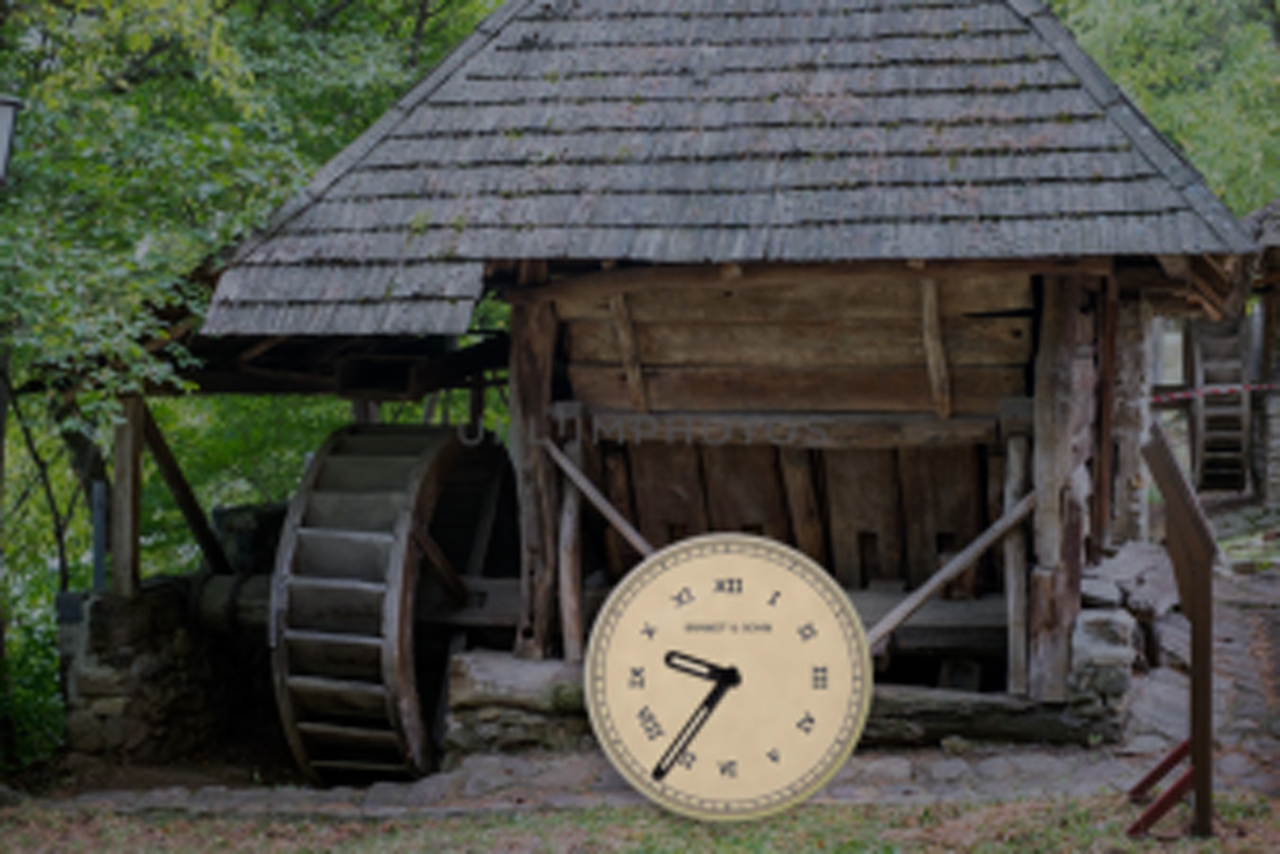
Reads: 9.36
